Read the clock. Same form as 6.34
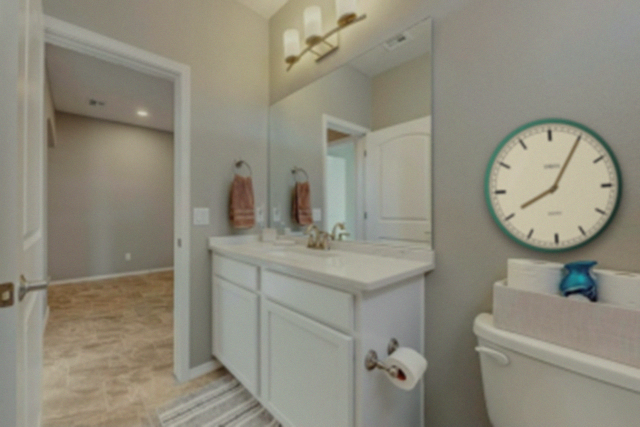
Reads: 8.05
